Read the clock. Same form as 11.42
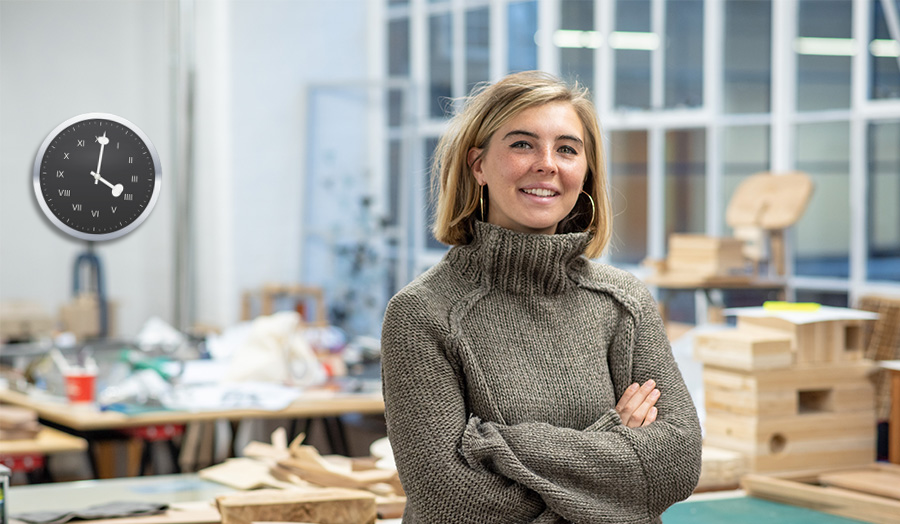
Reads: 4.01
